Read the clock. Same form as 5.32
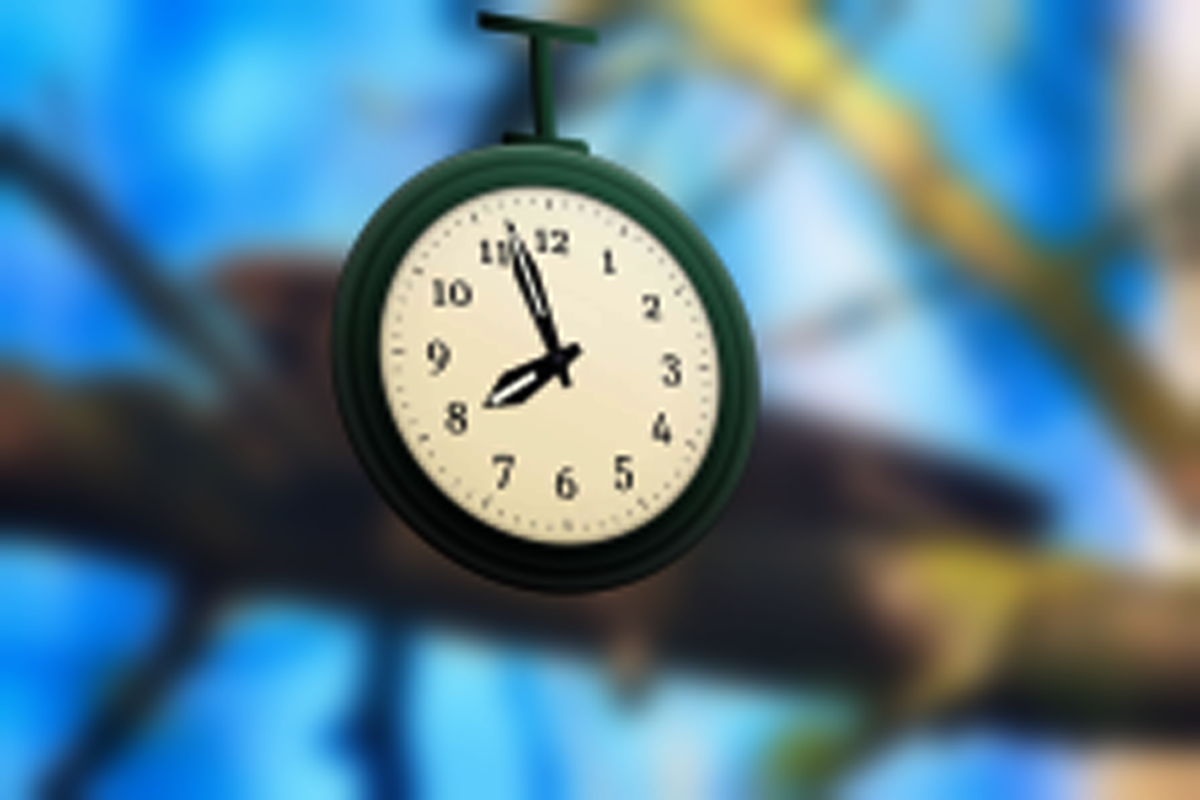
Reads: 7.57
